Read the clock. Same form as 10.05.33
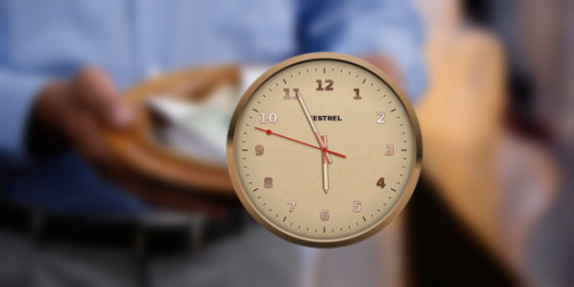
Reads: 5.55.48
